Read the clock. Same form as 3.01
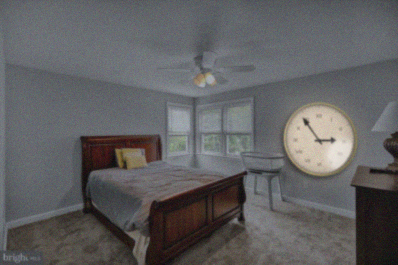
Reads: 2.54
